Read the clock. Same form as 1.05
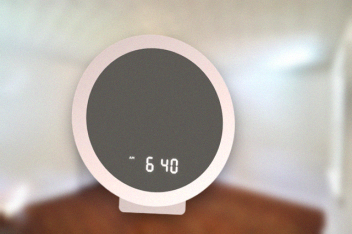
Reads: 6.40
